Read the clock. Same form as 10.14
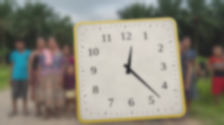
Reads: 12.23
